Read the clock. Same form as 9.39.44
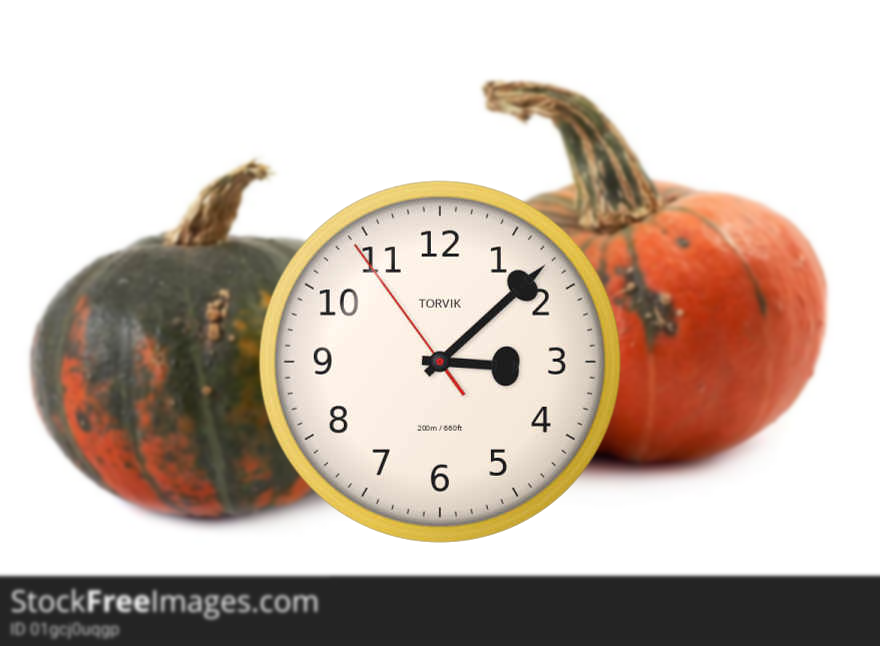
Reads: 3.07.54
